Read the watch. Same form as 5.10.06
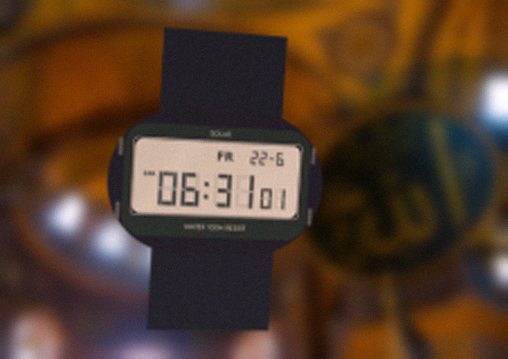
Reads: 6.31.01
